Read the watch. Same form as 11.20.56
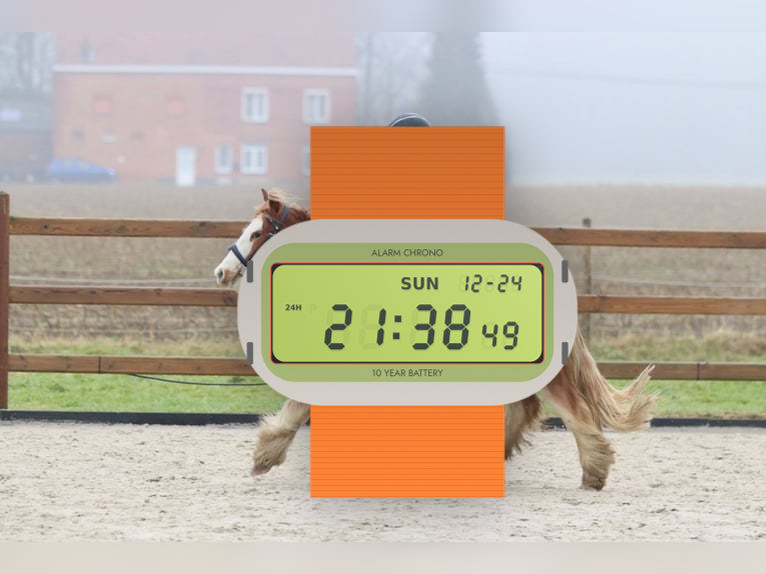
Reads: 21.38.49
